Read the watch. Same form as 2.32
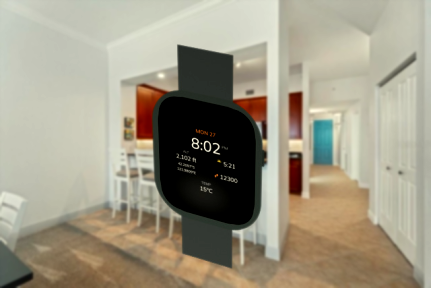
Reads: 8.02
